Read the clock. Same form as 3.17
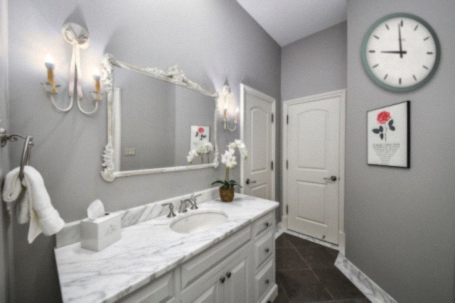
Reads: 8.59
